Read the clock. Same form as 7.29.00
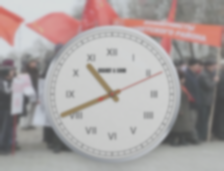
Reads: 10.41.11
